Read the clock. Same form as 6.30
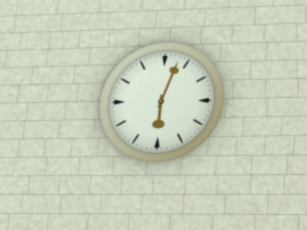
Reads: 6.03
